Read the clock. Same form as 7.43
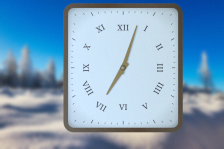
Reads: 7.03
